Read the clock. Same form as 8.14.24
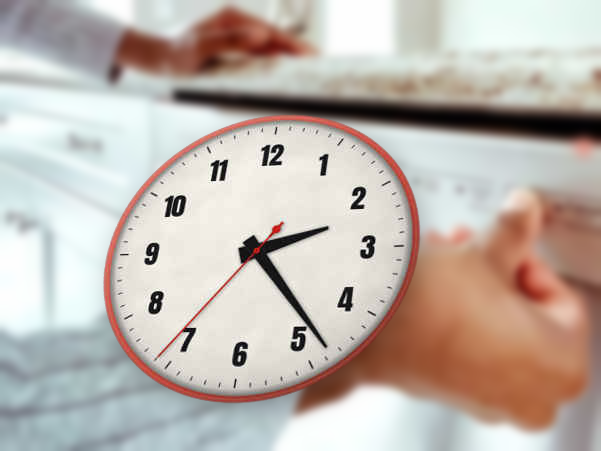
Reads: 2.23.36
